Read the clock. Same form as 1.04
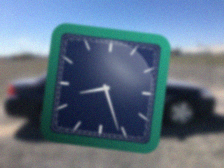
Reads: 8.26
